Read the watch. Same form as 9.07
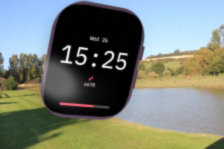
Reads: 15.25
